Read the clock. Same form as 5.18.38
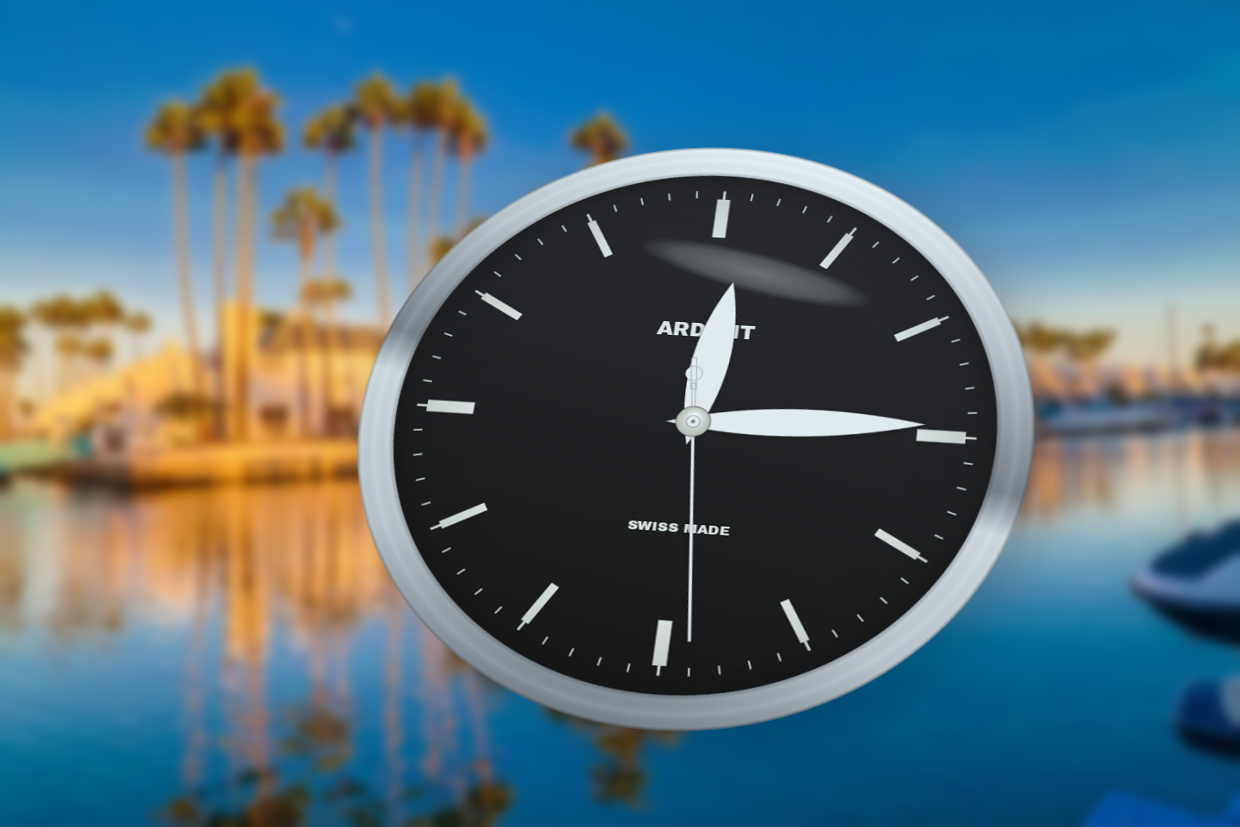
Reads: 12.14.29
